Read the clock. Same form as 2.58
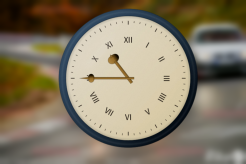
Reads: 10.45
